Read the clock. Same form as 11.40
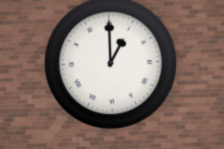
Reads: 1.00
